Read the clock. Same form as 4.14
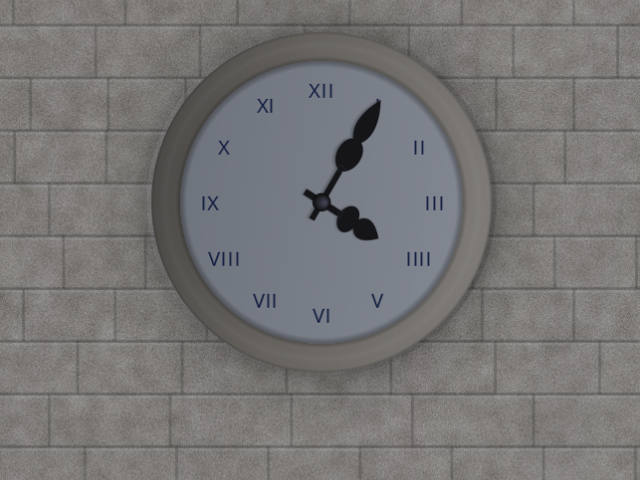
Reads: 4.05
